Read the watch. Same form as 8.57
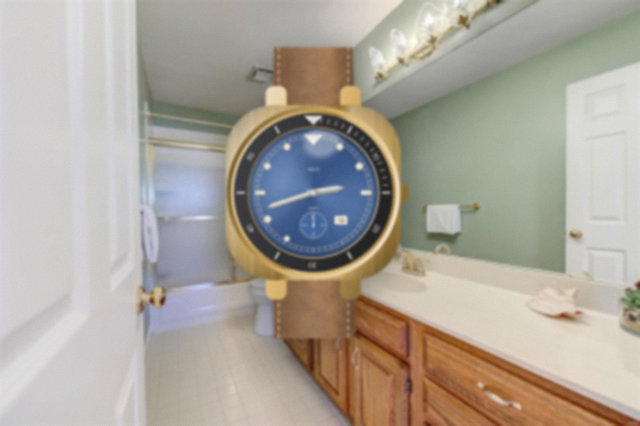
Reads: 2.42
